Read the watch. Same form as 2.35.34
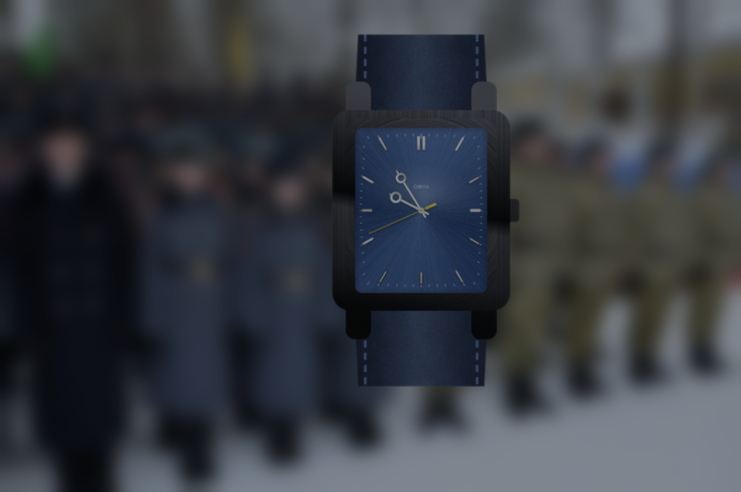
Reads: 9.54.41
